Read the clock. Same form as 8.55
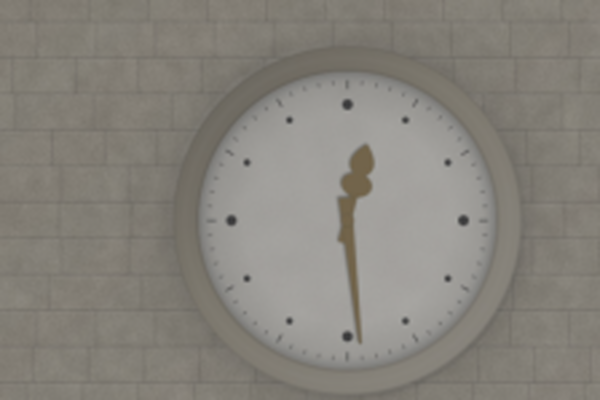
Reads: 12.29
